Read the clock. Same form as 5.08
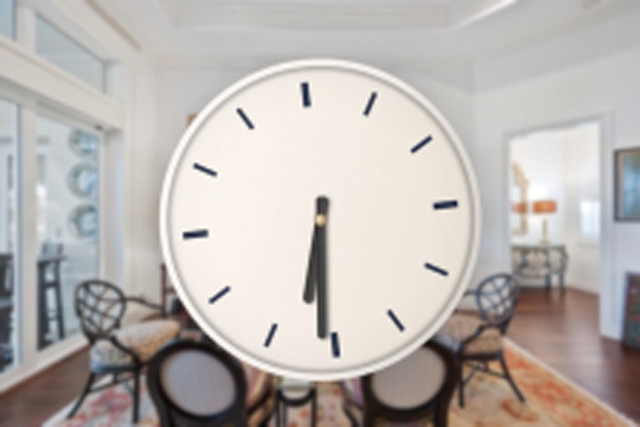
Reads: 6.31
